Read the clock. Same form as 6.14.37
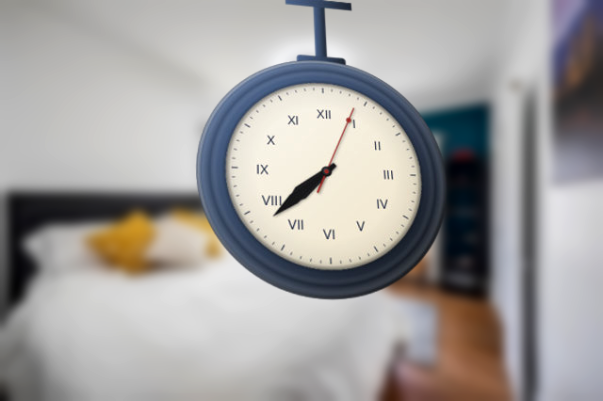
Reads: 7.38.04
